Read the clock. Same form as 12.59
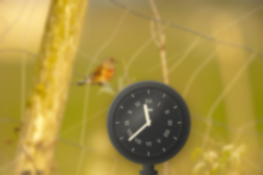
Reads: 11.38
